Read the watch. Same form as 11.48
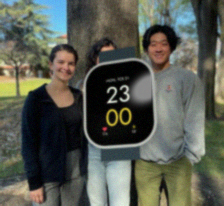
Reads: 23.00
